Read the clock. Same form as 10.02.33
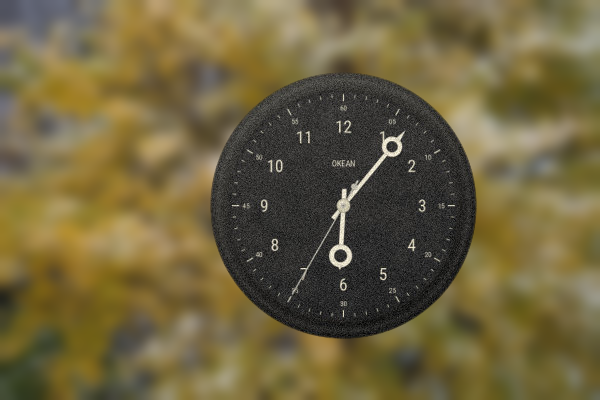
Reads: 6.06.35
